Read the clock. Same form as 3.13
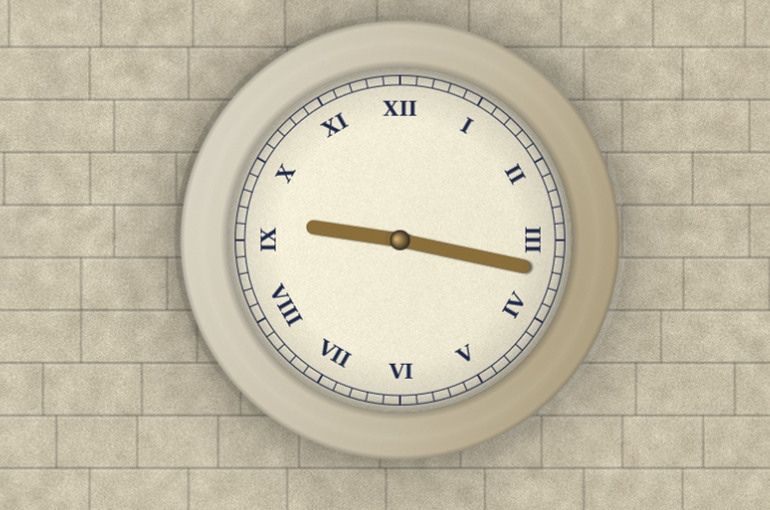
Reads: 9.17
